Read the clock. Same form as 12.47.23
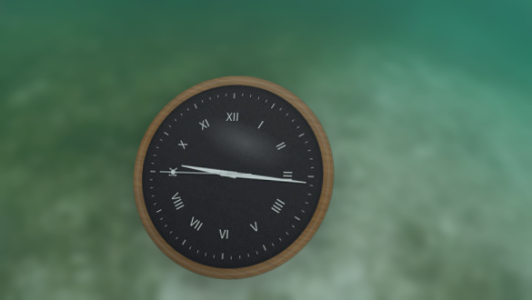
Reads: 9.15.45
